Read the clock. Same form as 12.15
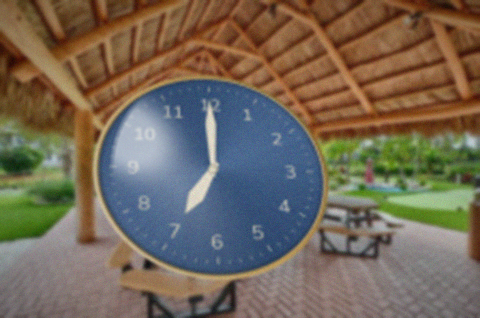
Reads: 7.00
